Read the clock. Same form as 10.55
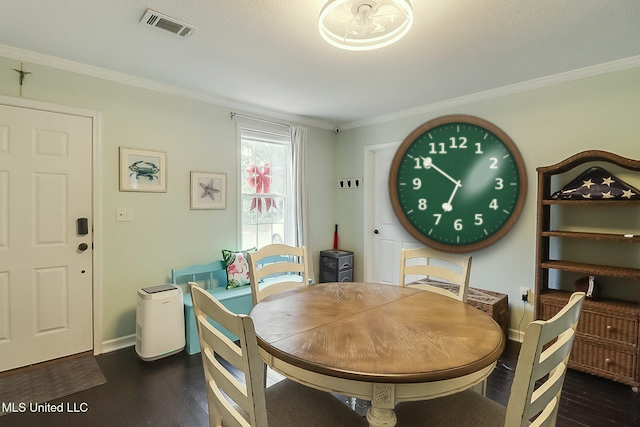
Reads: 6.51
